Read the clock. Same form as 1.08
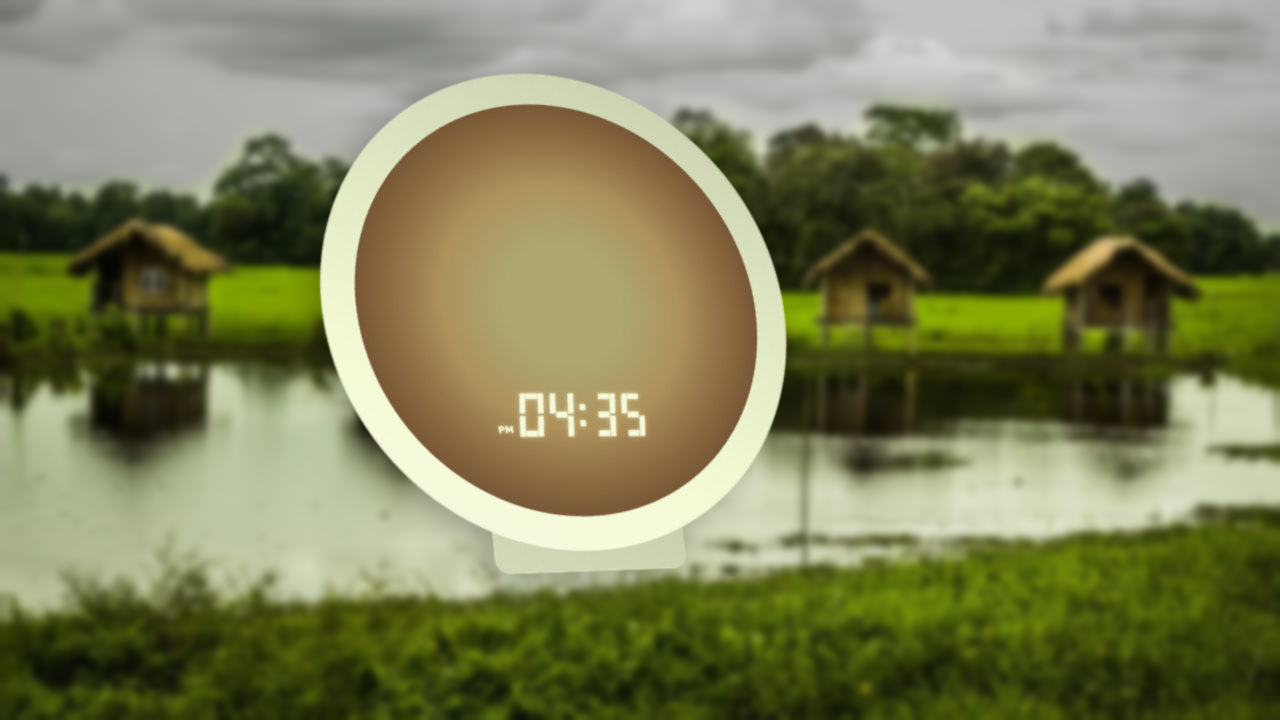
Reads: 4.35
